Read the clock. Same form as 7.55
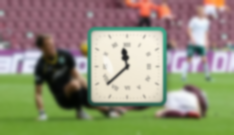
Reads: 11.38
